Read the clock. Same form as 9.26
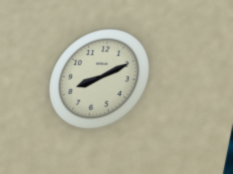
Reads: 8.10
